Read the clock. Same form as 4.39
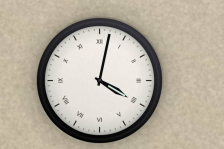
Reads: 4.02
